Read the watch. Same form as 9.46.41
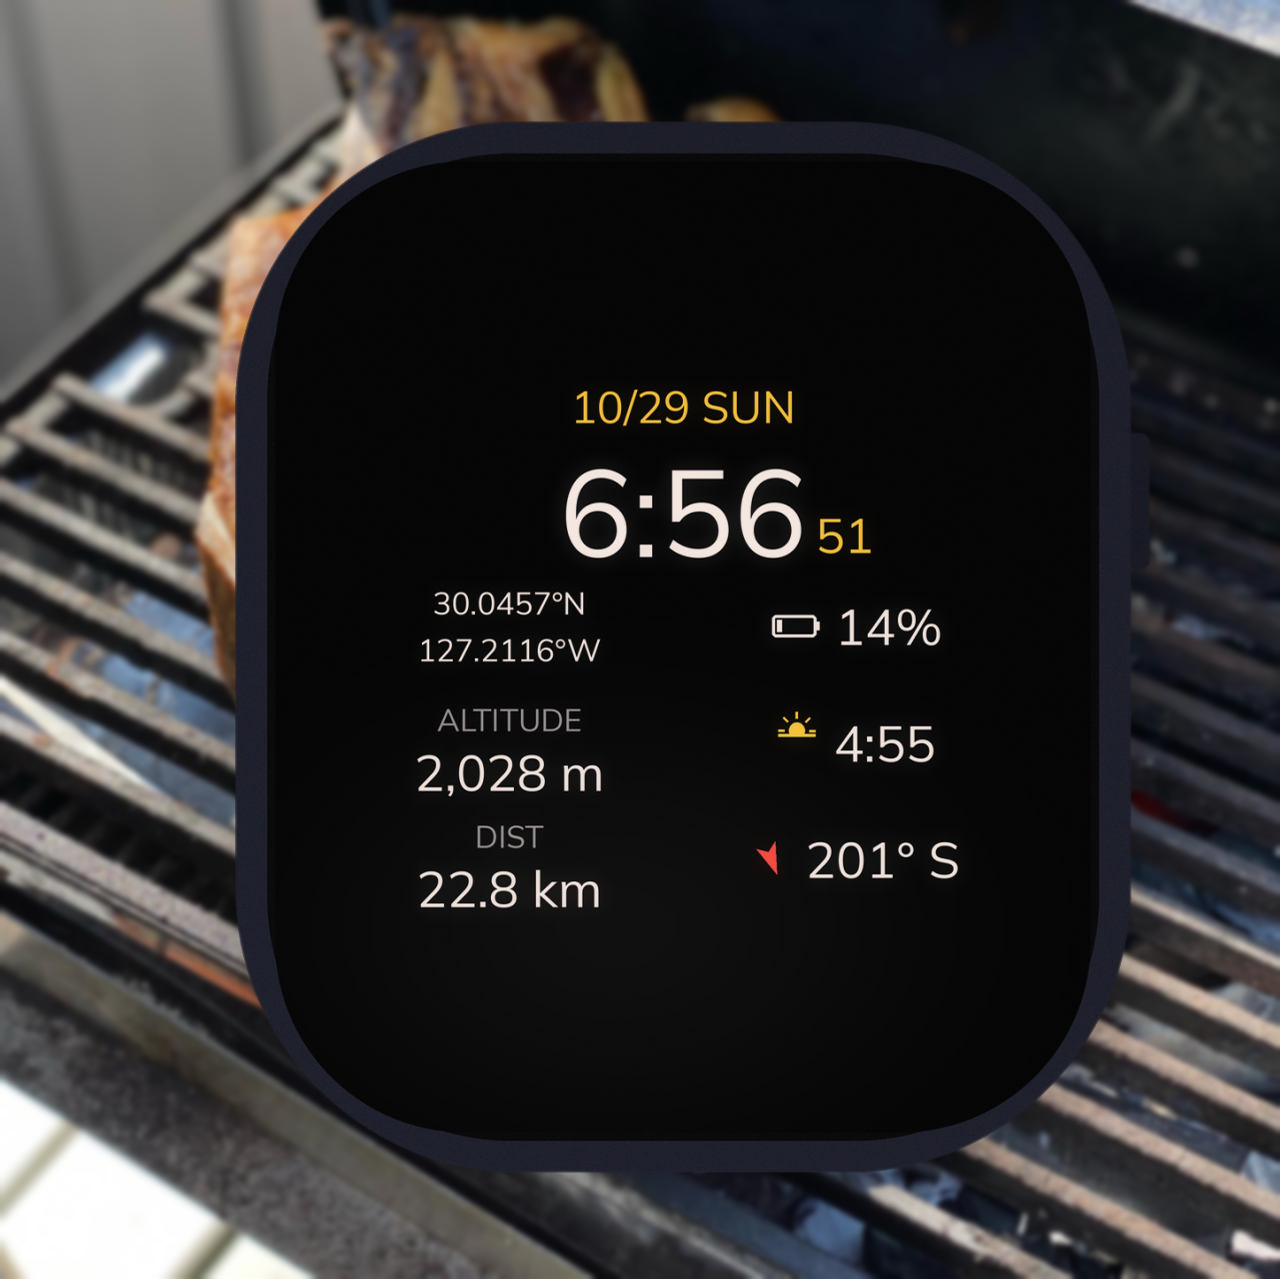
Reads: 6.56.51
